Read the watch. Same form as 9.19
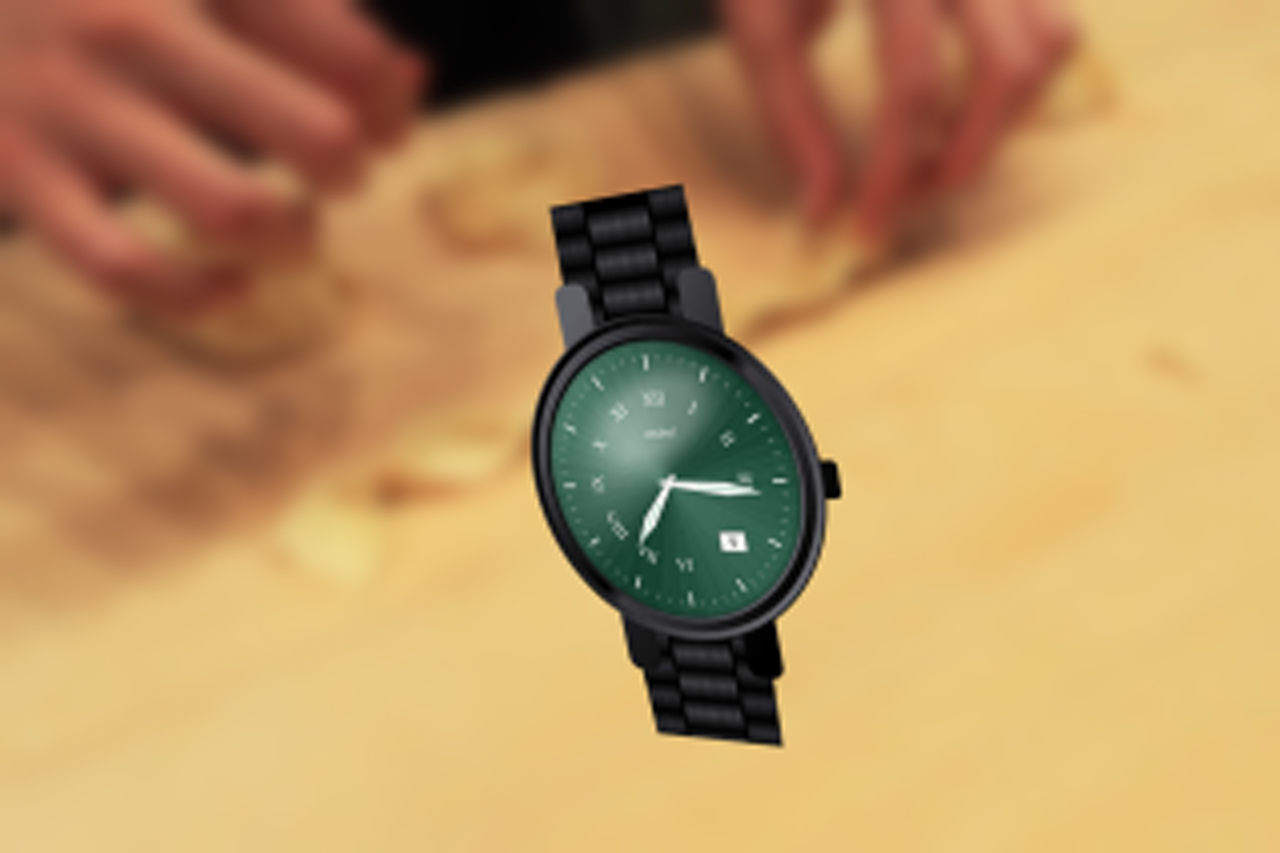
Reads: 7.16
